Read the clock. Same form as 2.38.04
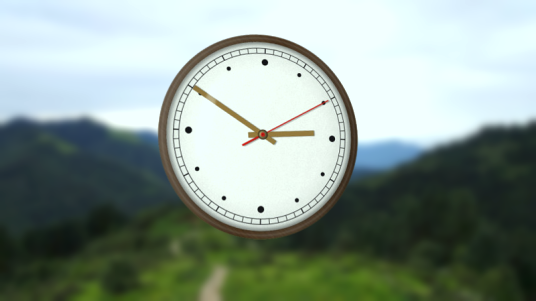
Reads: 2.50.10
